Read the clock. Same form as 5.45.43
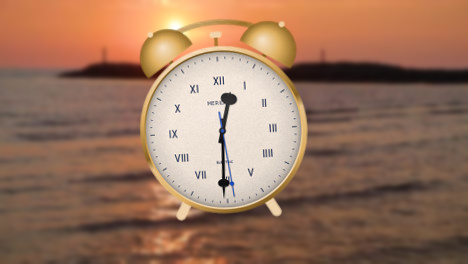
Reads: 12.30.29
